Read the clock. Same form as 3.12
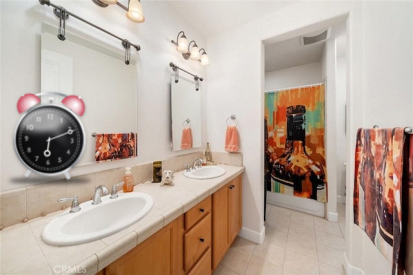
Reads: 6.11
